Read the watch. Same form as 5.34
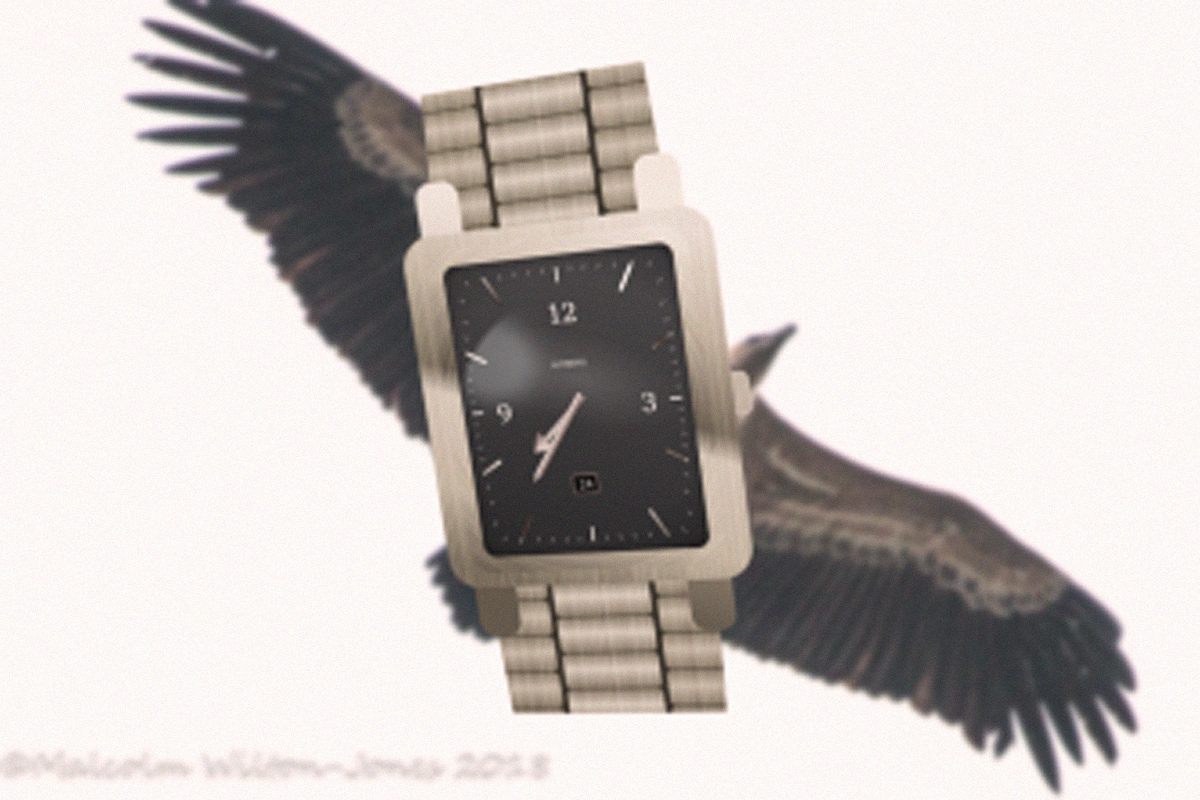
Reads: 7.36
